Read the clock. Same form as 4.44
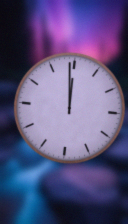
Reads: 11.59
